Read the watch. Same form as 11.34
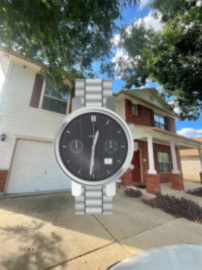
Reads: 12.31
